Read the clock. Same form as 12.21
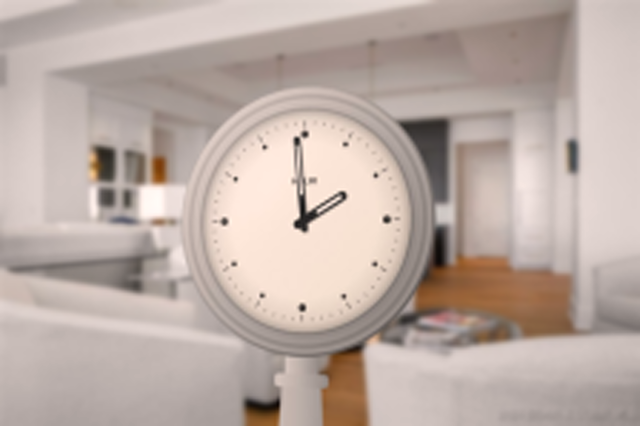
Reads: 1.59
